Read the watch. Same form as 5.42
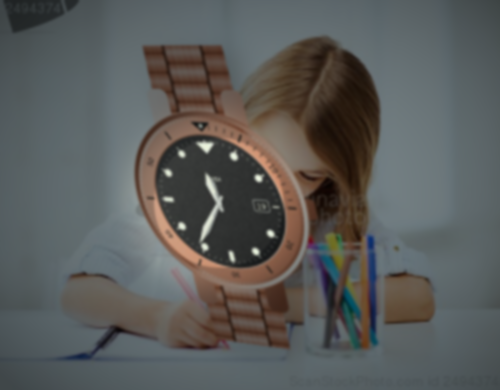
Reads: 11.36
